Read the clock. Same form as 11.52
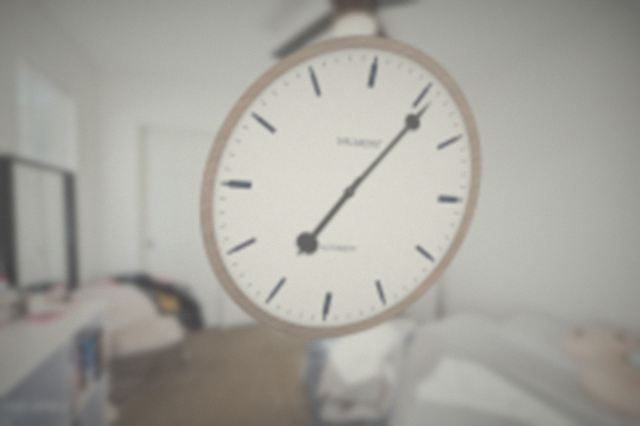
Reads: 7.06
